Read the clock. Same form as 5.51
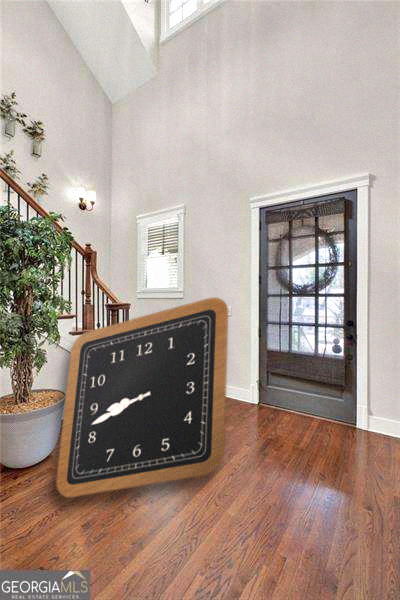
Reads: 8.42
